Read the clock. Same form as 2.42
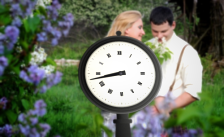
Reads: 8.43
